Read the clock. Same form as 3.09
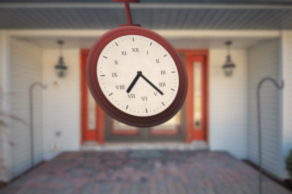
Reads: 7.23
